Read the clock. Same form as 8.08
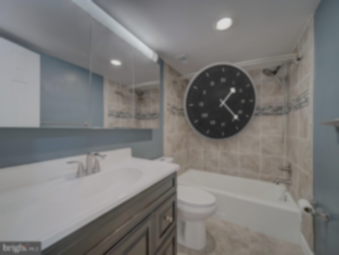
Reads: 1.23
